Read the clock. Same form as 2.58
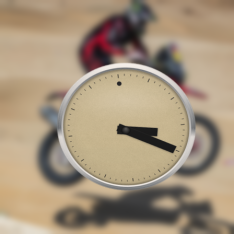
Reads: 3.20
